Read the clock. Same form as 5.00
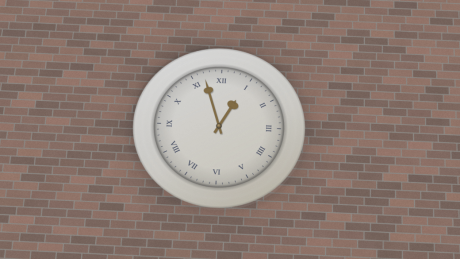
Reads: 12.57
